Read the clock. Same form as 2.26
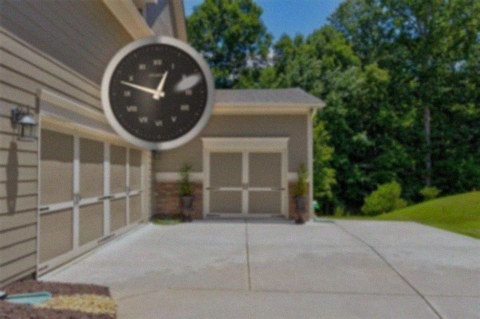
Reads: 12.48
